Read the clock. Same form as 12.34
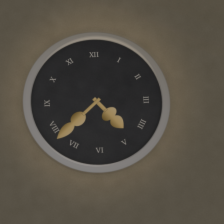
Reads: 4.38
